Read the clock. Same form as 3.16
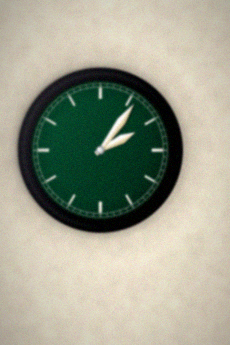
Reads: 2.06
